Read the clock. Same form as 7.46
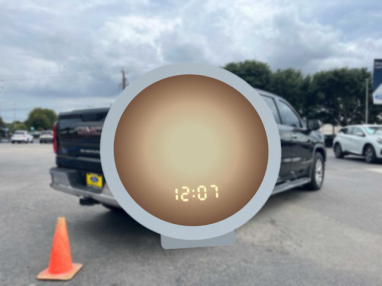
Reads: 12.07
